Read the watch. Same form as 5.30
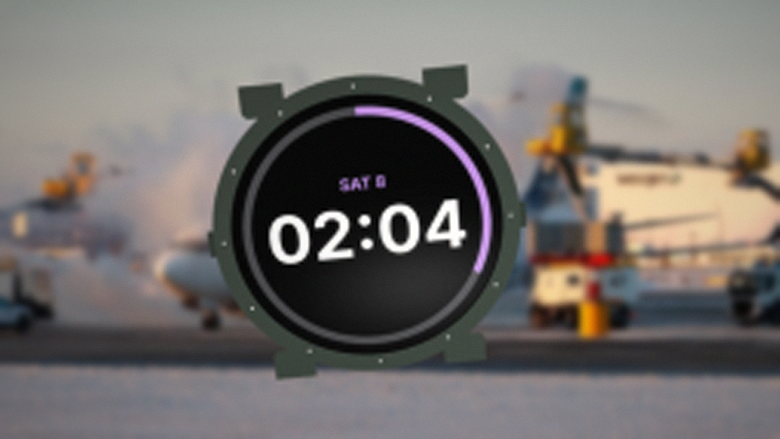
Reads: 2.04
